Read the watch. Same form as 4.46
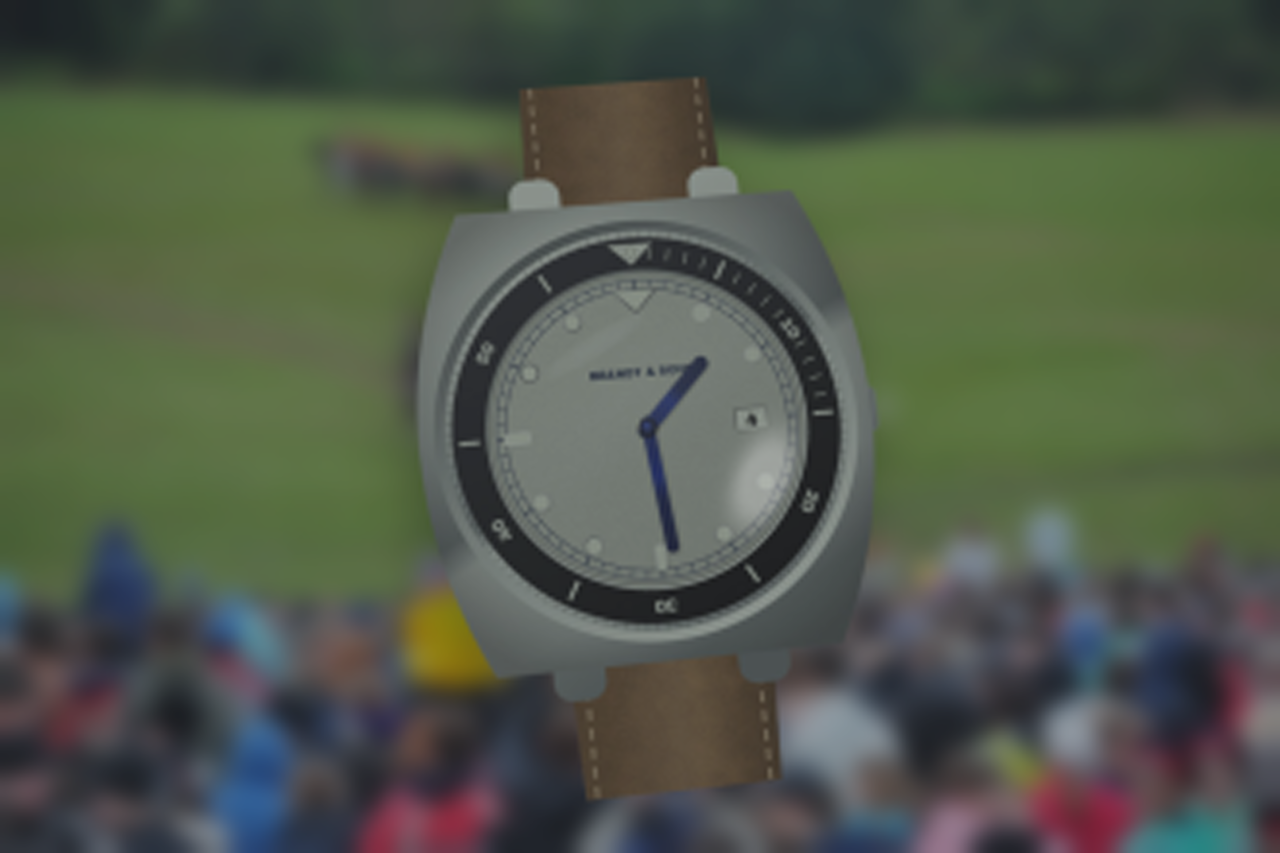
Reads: 1.29
